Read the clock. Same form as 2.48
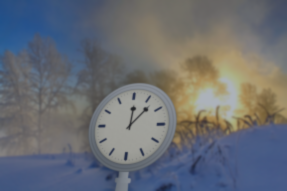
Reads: 12.07
